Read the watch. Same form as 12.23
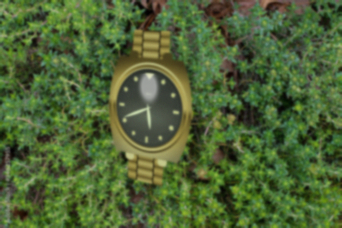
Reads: 5.41
